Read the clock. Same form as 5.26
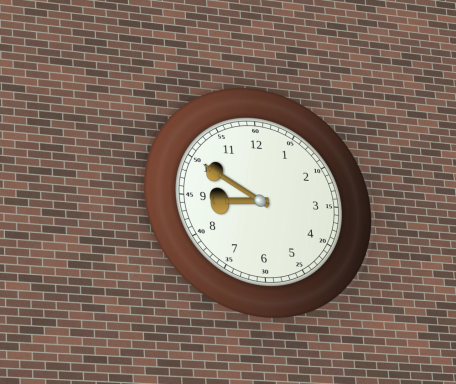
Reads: 8.50
